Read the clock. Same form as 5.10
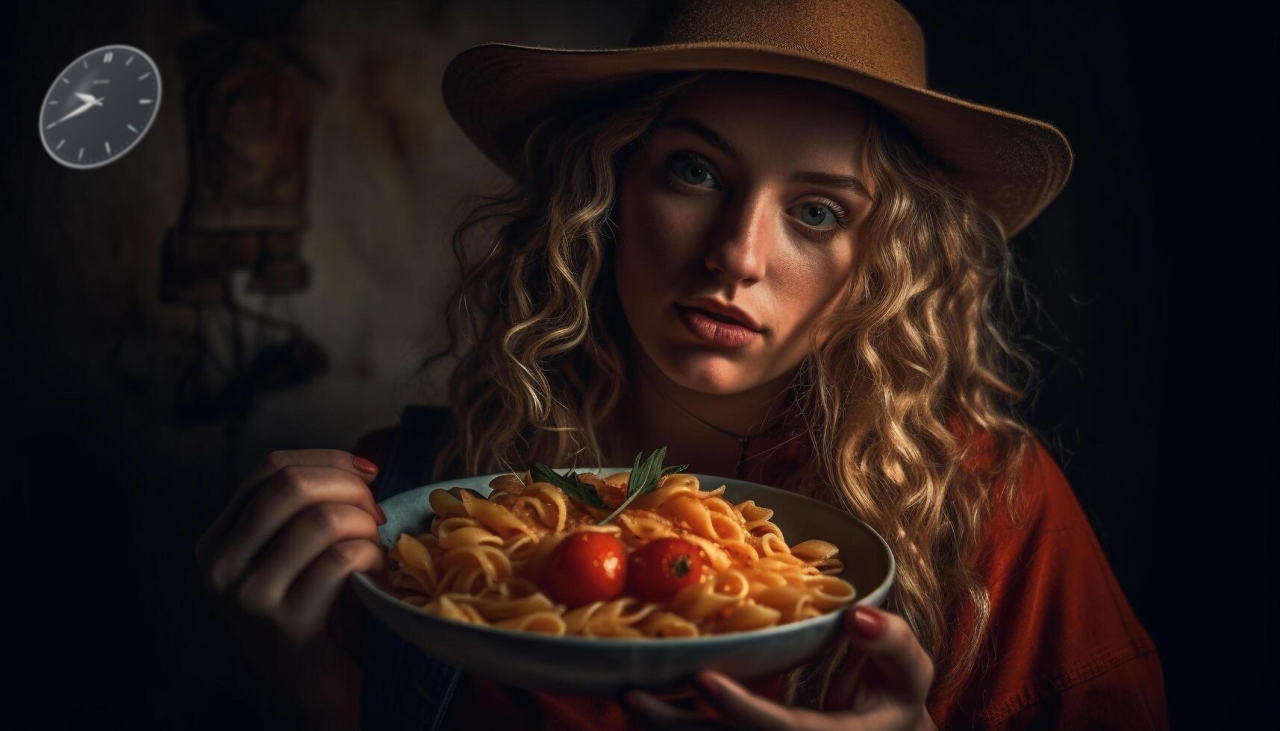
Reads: 9.40
